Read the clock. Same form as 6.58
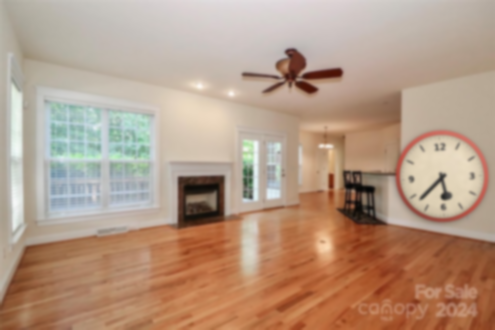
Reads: 5.38
